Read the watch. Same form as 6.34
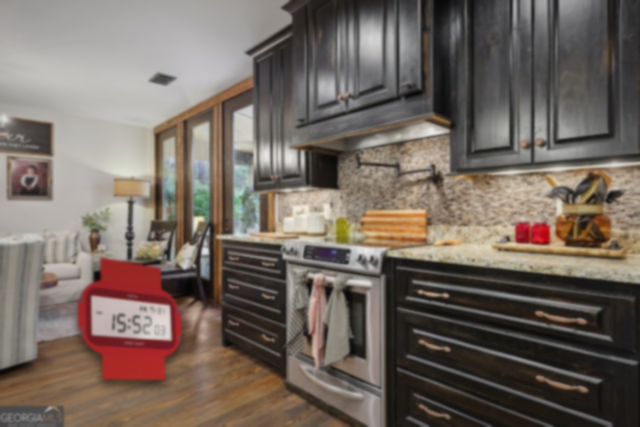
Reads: 15.52
